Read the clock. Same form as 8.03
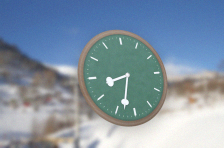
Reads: 8.33
